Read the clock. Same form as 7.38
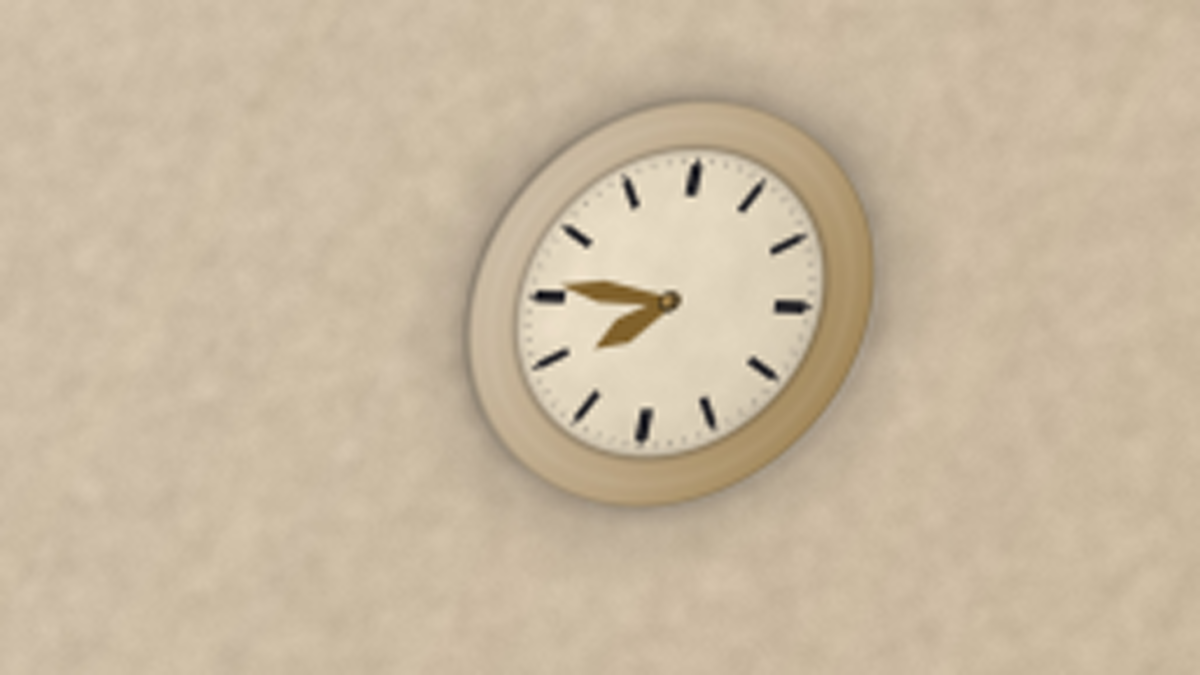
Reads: 7.46
